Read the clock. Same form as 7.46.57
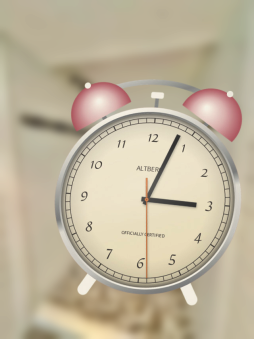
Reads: 3.03.29
